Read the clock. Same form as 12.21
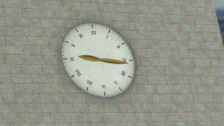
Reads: 9.16
